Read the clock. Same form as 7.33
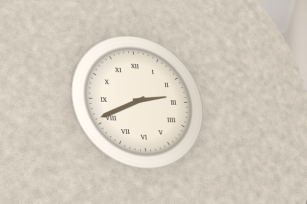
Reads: 2.41
